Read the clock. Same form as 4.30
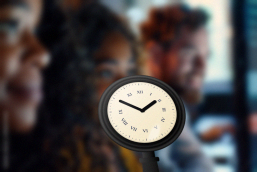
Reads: 1.50
